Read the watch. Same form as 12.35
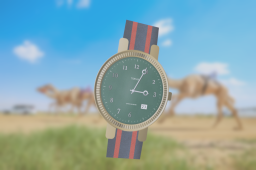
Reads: 3.04
